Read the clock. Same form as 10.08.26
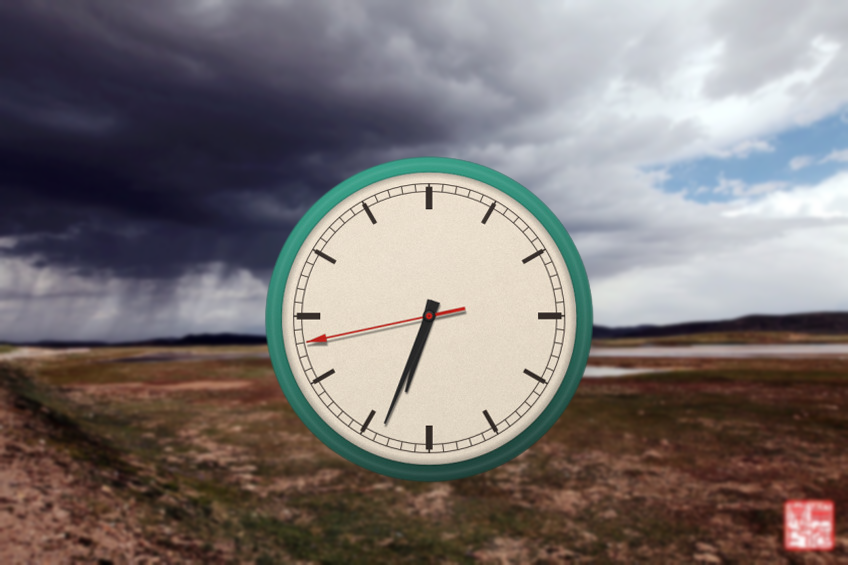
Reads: 6.33.43
